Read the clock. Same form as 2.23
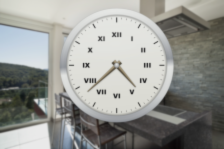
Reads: 4.38
